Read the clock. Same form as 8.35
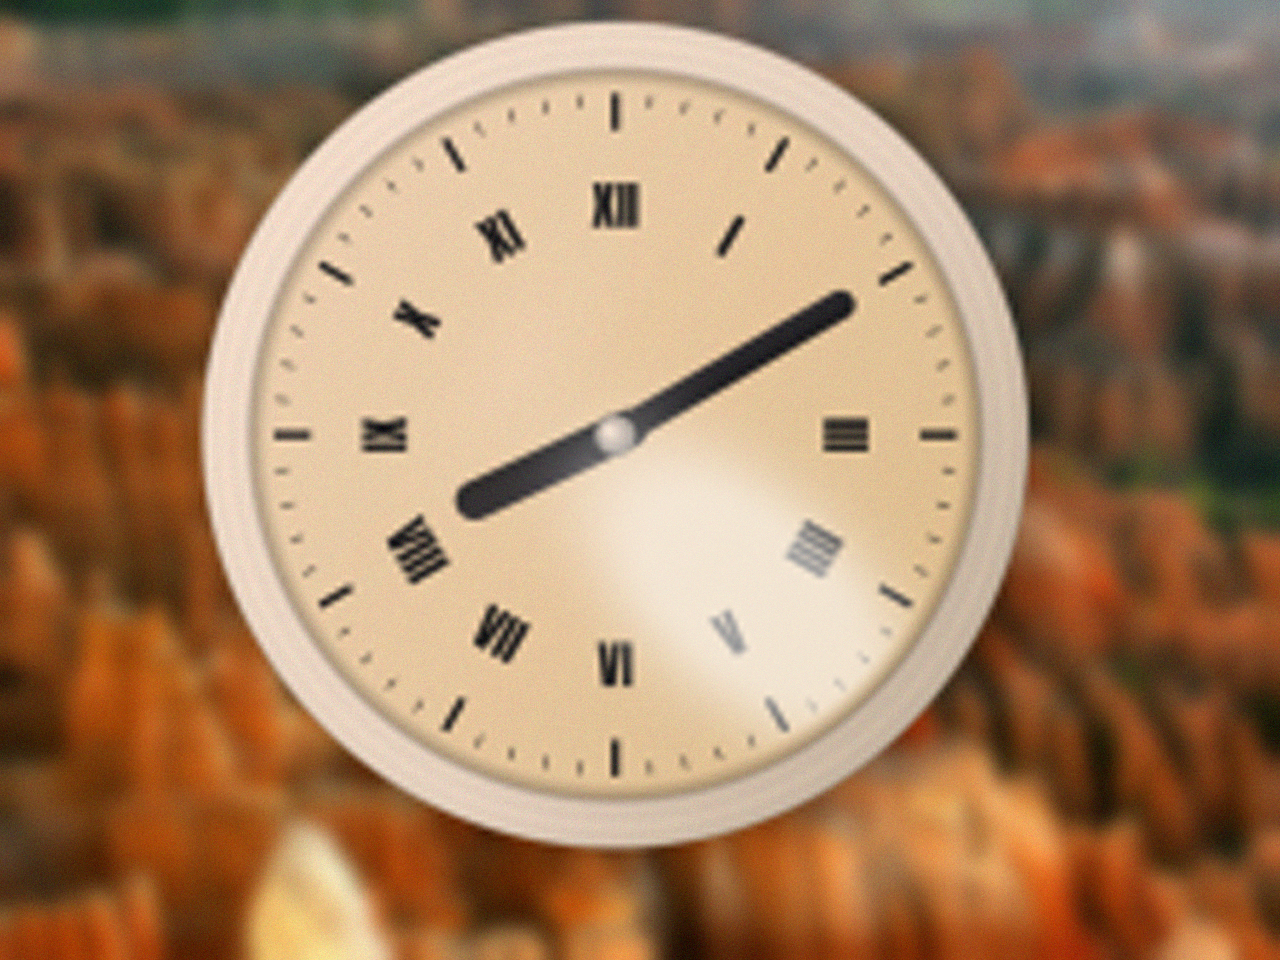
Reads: 8.10
